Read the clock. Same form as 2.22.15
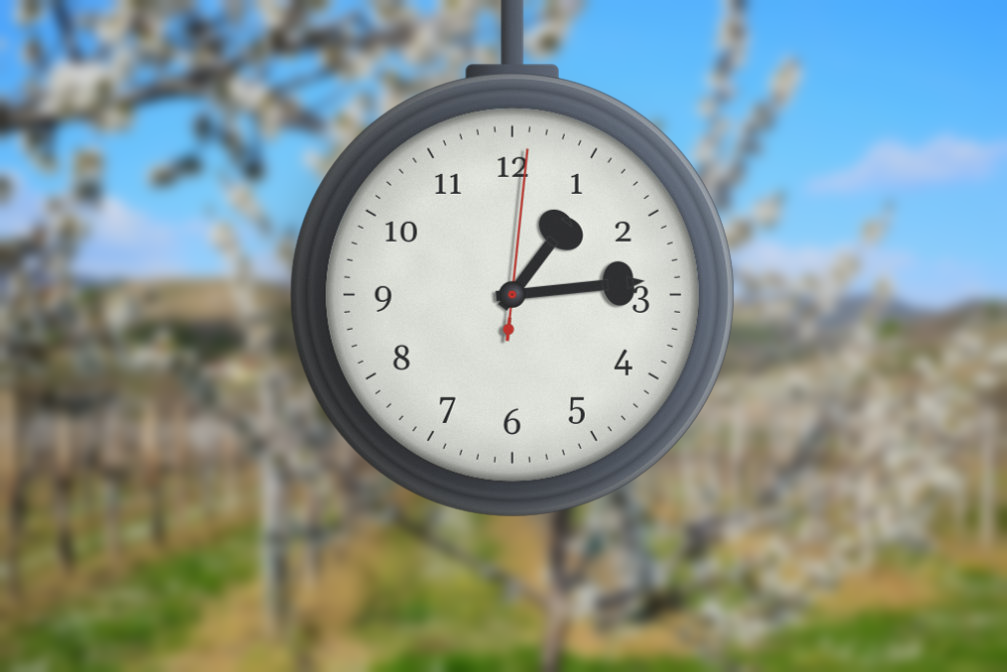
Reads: 1.14.01
